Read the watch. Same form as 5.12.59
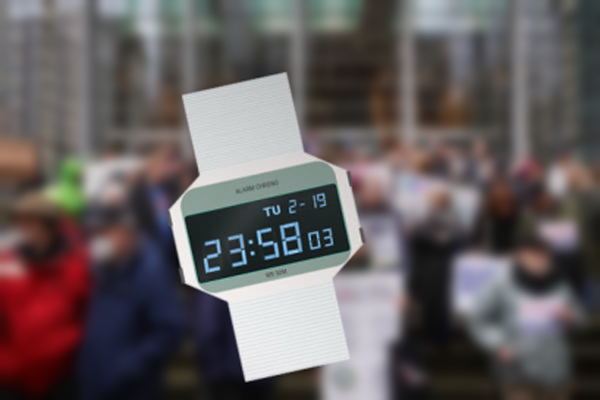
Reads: 23.58.03
